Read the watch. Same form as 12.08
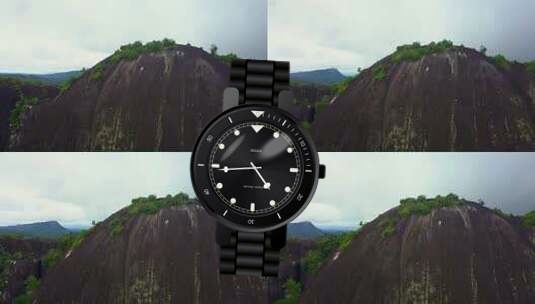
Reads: 4.44
